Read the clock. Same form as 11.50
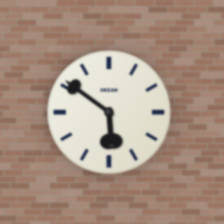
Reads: 5.51
